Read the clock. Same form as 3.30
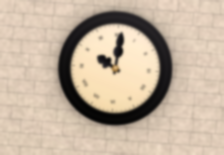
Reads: 10.01
